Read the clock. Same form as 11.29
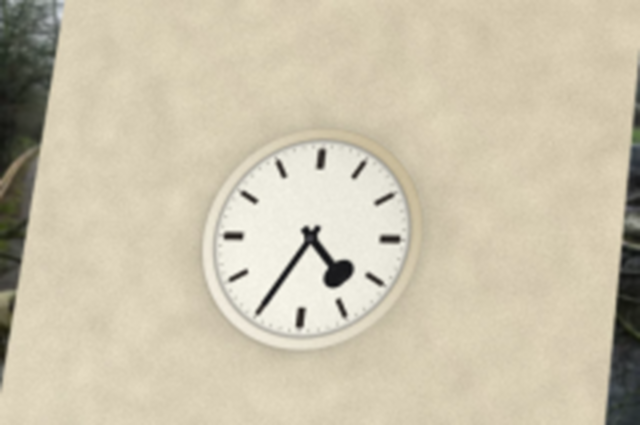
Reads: 4.35
